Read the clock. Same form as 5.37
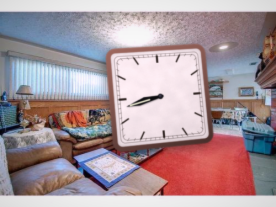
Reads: 8.43
